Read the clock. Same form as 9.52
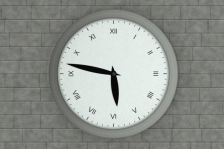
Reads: 5.47
